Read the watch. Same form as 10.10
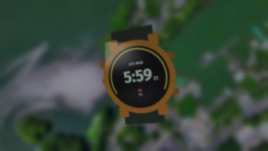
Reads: 5.59
